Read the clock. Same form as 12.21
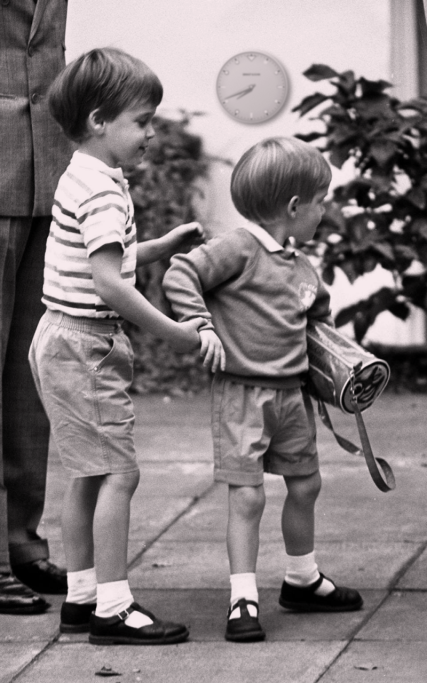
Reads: 7.41
